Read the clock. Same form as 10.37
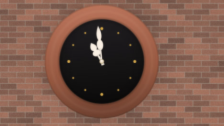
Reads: 10.59
